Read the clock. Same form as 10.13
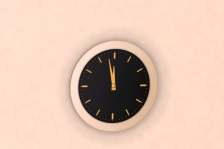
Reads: 11.58
